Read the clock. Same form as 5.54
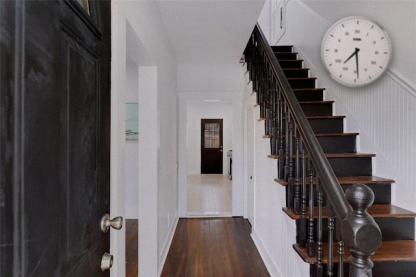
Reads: 7.29
